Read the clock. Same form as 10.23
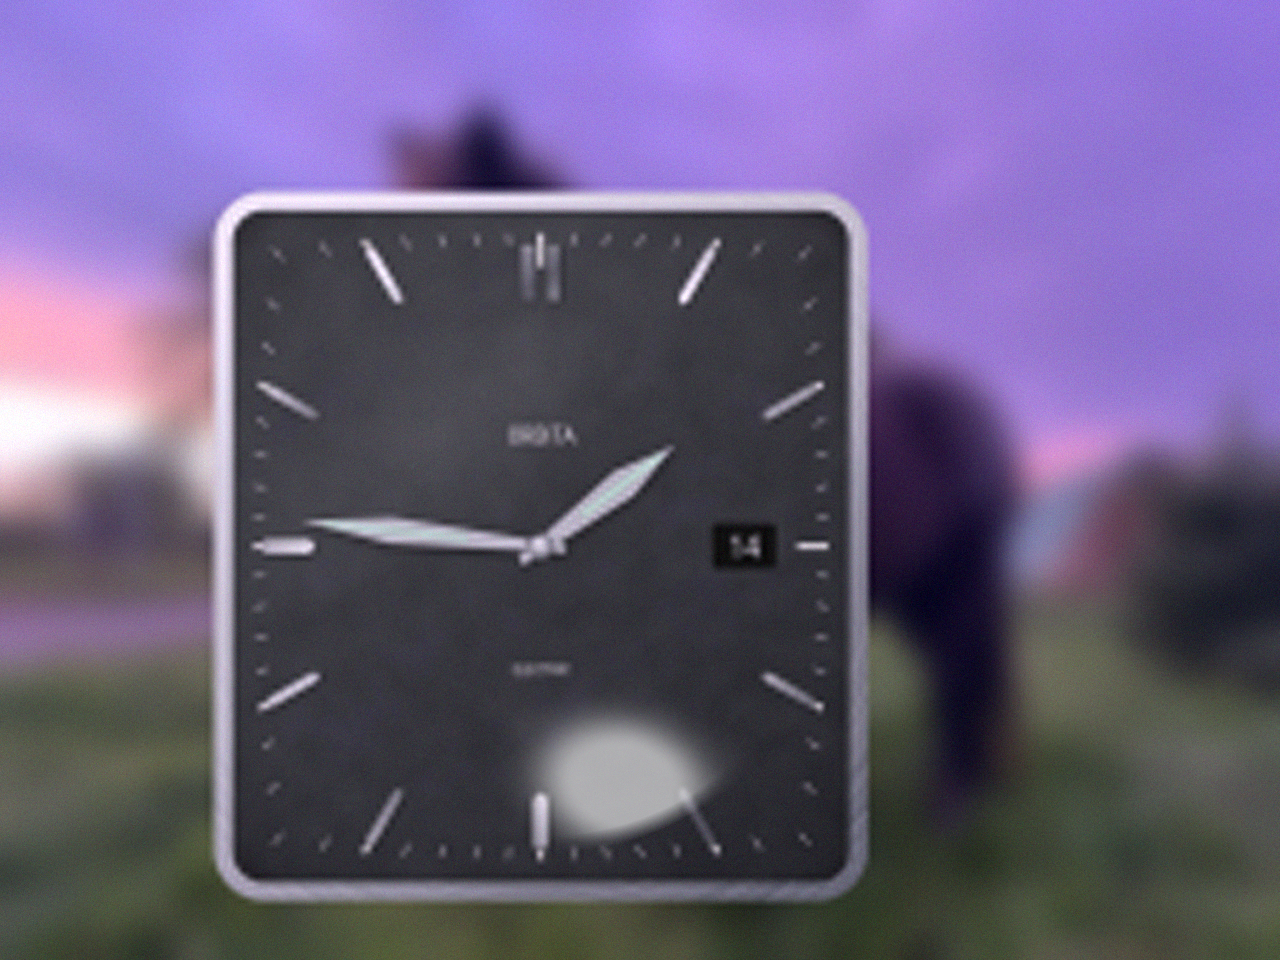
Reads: 1.46
